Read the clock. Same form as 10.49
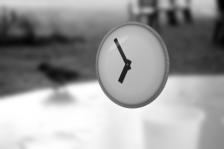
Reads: 6.55
